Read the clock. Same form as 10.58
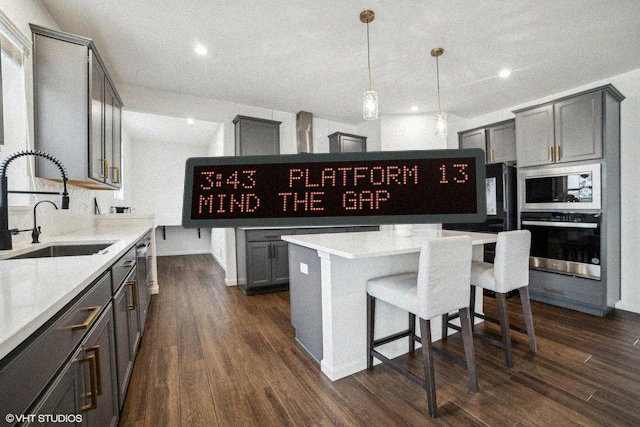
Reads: 3.43
